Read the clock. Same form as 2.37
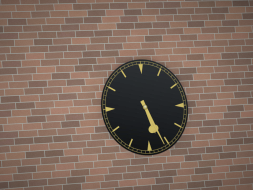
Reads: 5.26
